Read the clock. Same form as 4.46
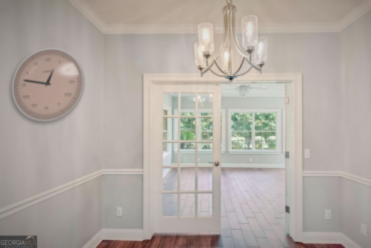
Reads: 12.47
